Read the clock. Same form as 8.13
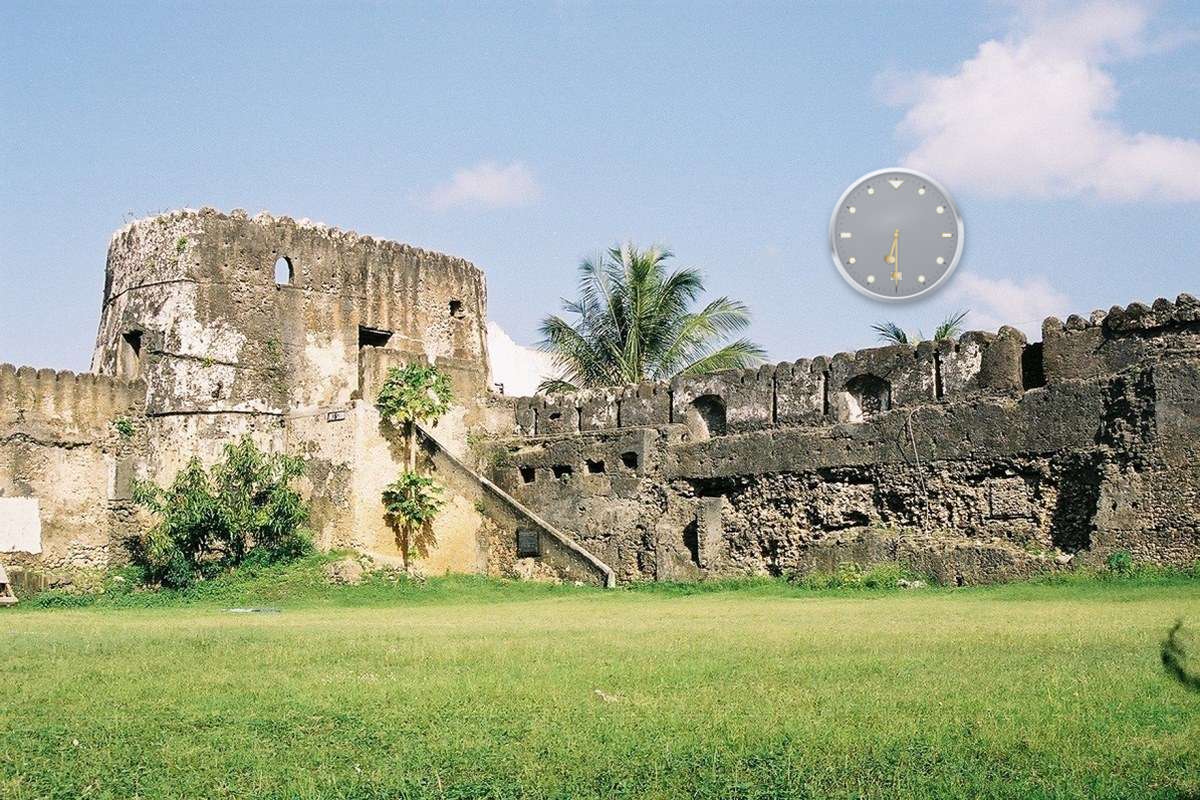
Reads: 6.30
